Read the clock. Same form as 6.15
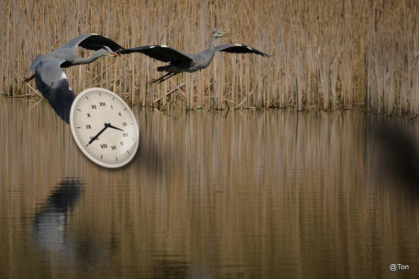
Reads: 3.40
